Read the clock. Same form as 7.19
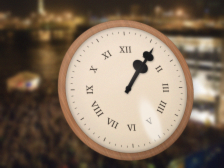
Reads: 1.06
